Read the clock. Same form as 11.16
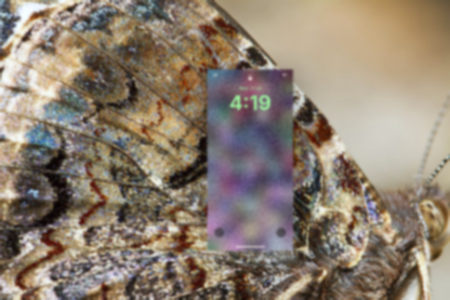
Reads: 4.19
